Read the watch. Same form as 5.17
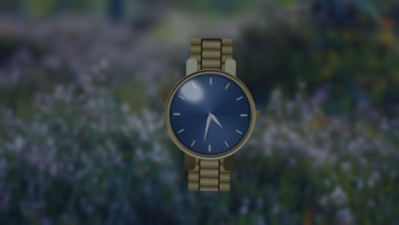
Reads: 4.32
